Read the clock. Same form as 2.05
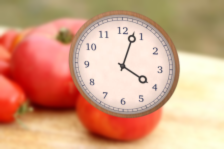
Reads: 4.03
